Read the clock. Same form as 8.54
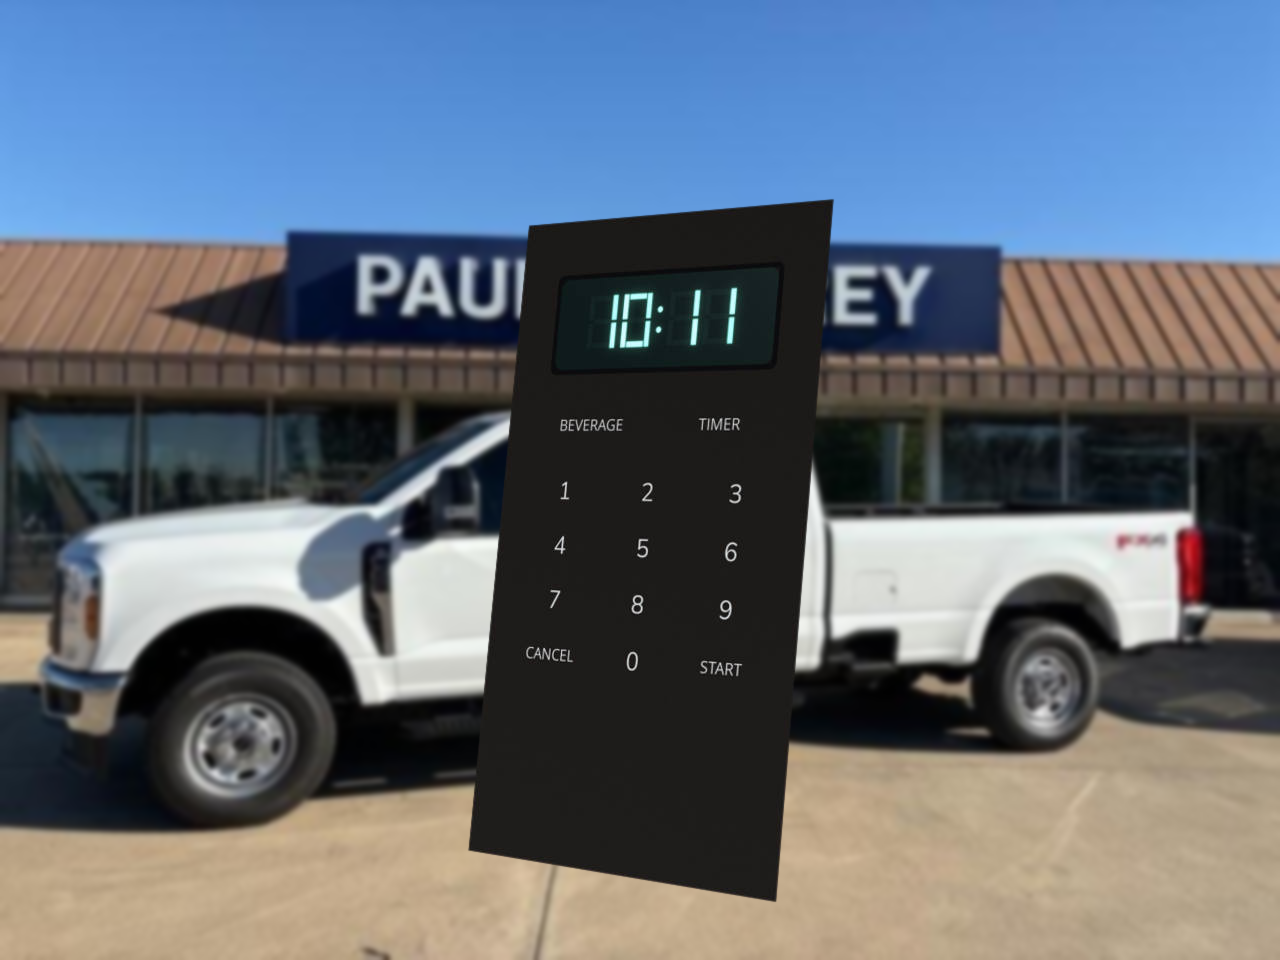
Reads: 10.11
